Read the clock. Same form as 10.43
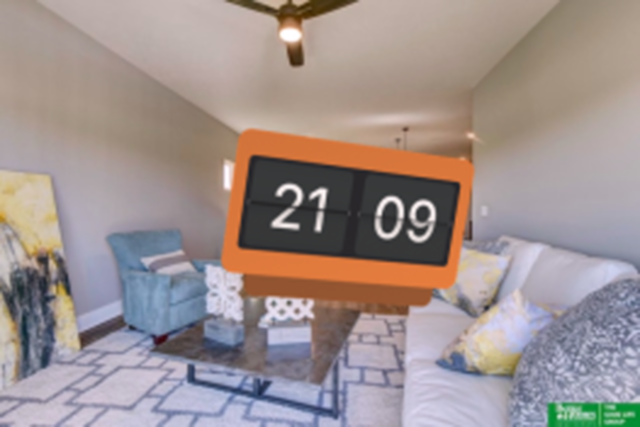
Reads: 21.09
